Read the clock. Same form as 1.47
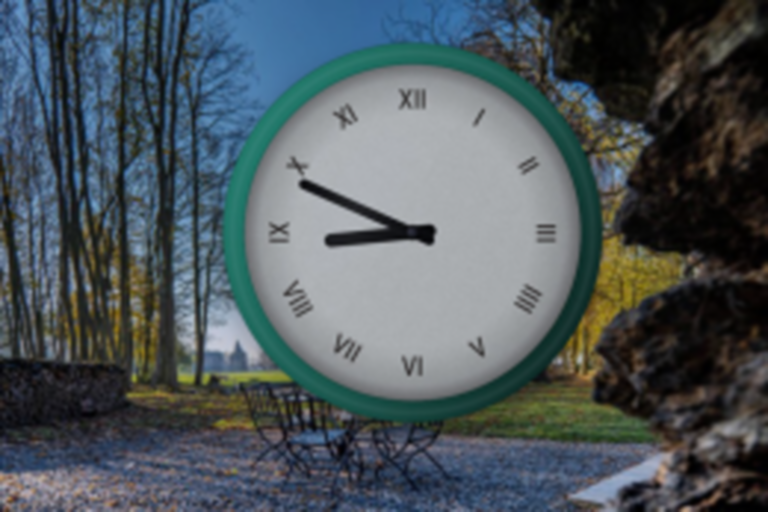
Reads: 8.49
